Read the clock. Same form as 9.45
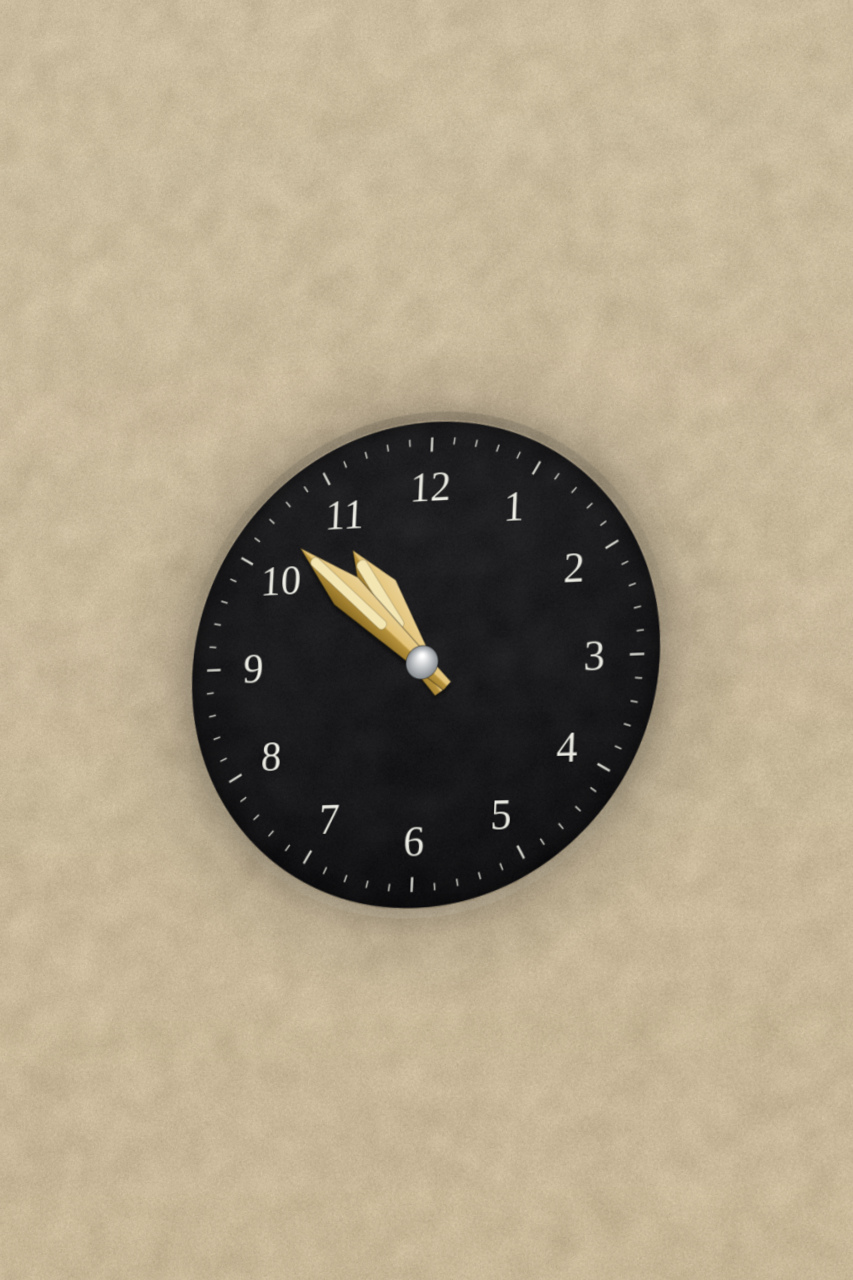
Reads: 10.52
